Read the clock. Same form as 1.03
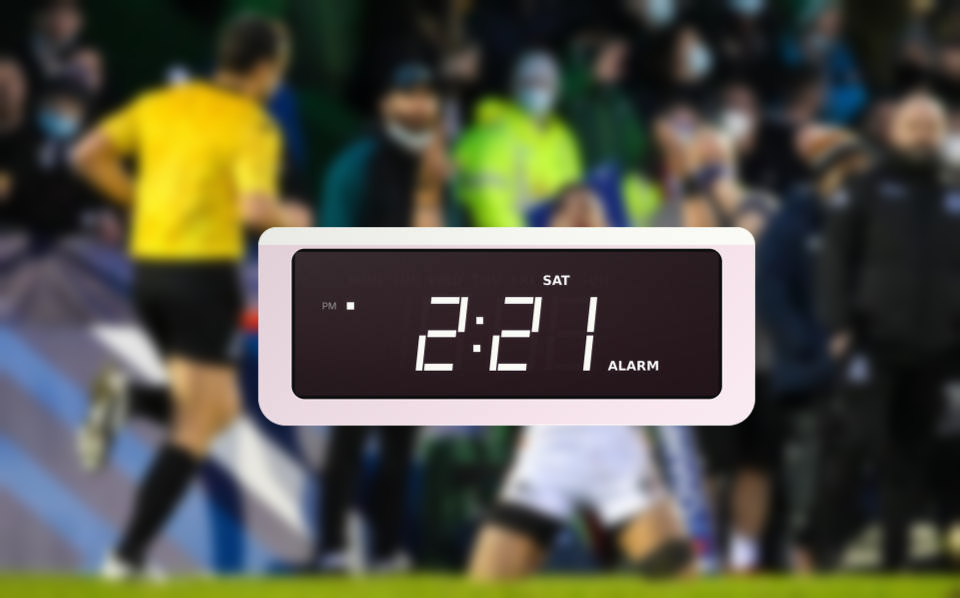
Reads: 2.21
